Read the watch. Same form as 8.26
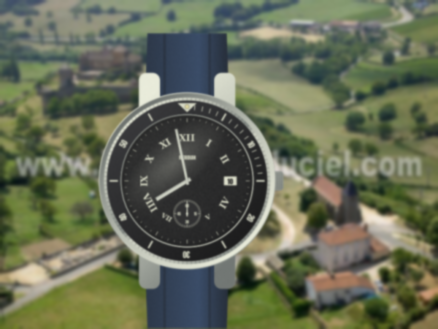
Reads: 7.58
